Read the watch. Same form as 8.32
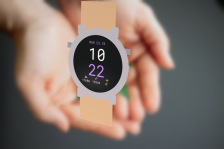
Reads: 10.22
